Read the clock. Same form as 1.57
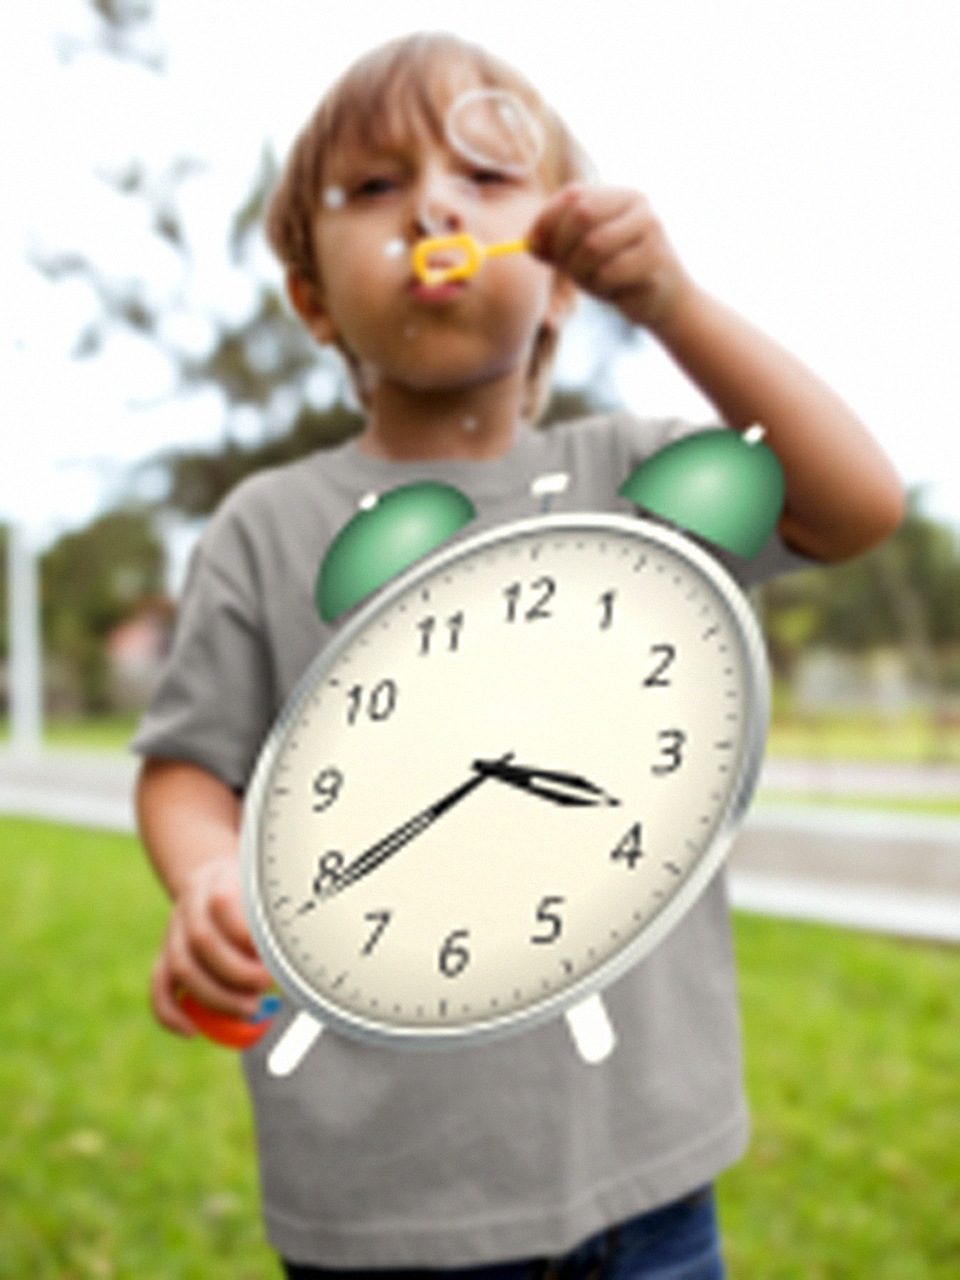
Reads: 3.39
